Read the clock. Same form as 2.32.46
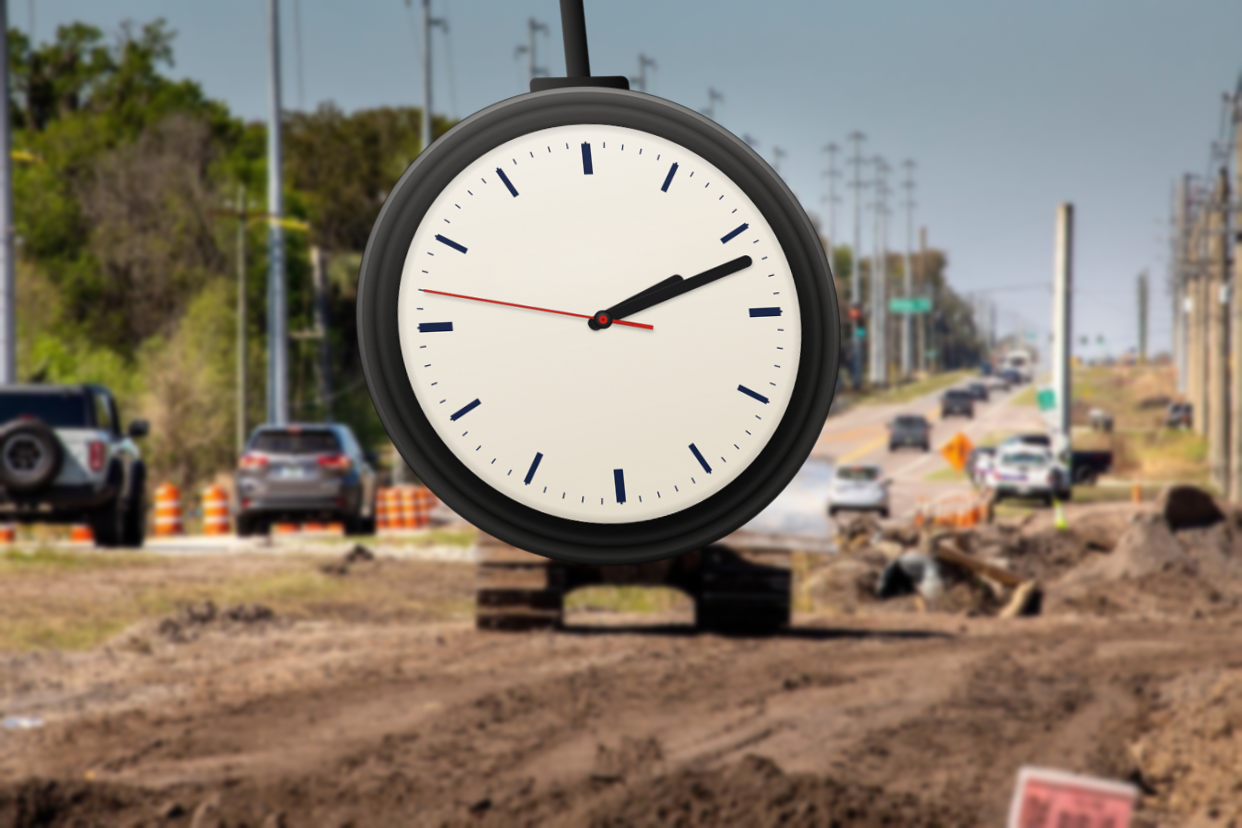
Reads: 2.11.47
